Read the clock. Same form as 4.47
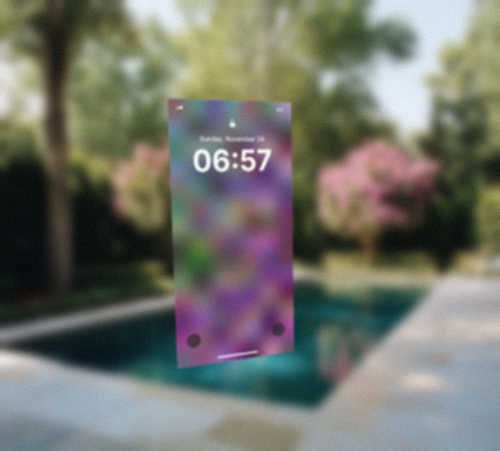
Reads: 6.57
